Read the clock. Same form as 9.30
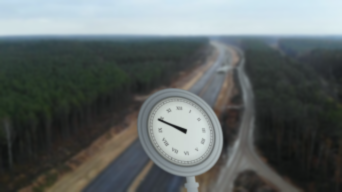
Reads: 9.49
